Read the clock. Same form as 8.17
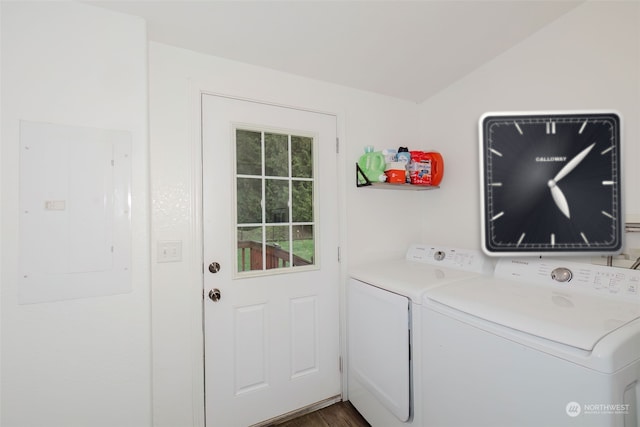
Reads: 5.08
